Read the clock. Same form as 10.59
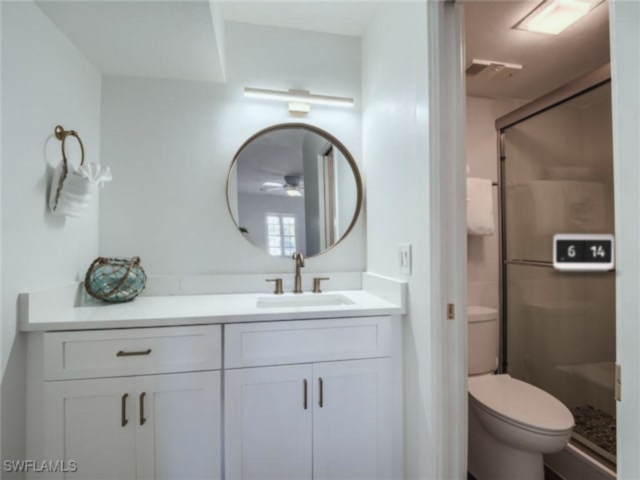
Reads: 6.14
